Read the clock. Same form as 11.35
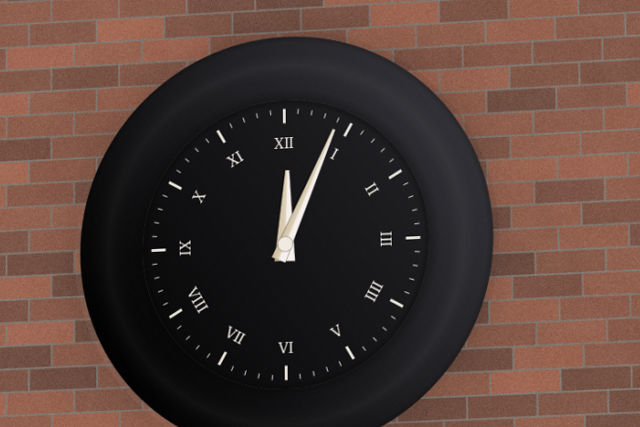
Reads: 12.04
